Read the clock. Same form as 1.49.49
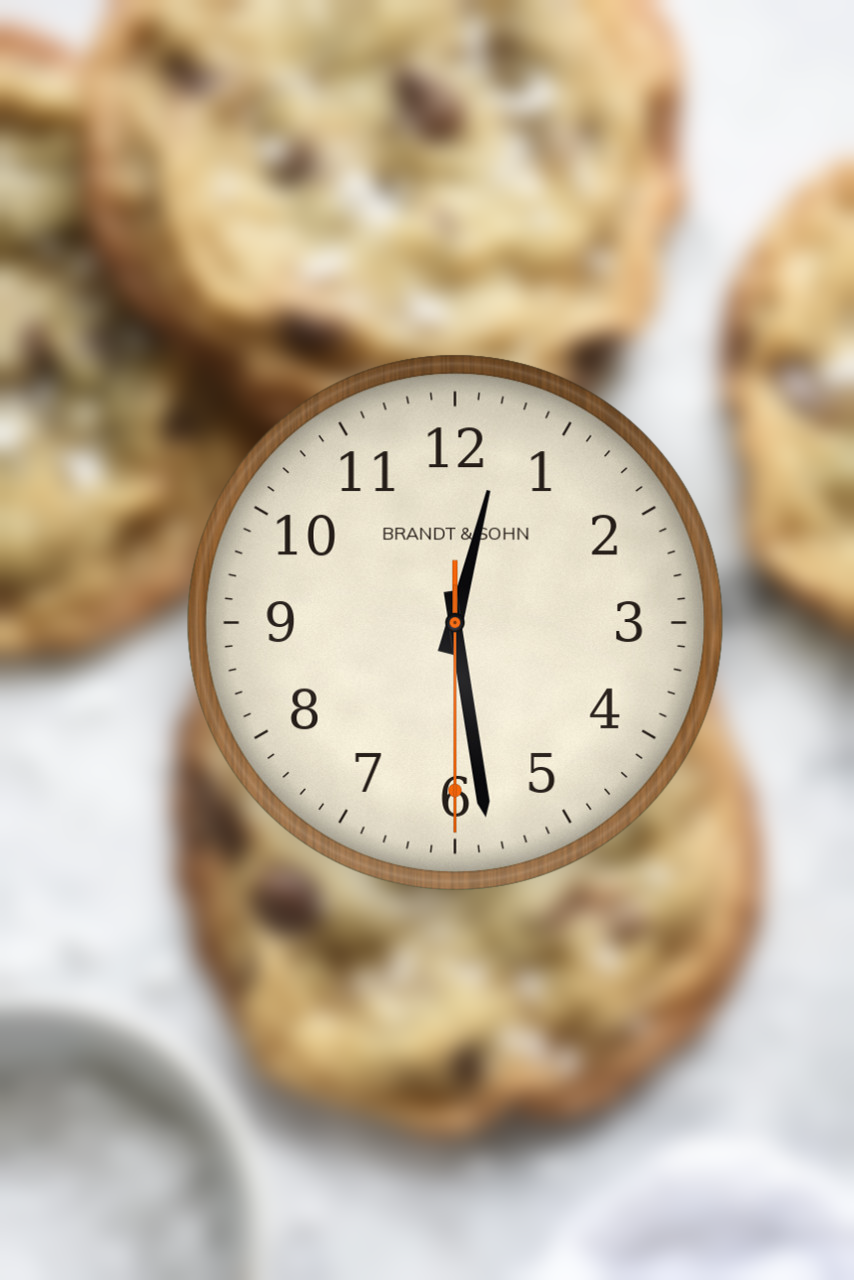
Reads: 12.28.30
